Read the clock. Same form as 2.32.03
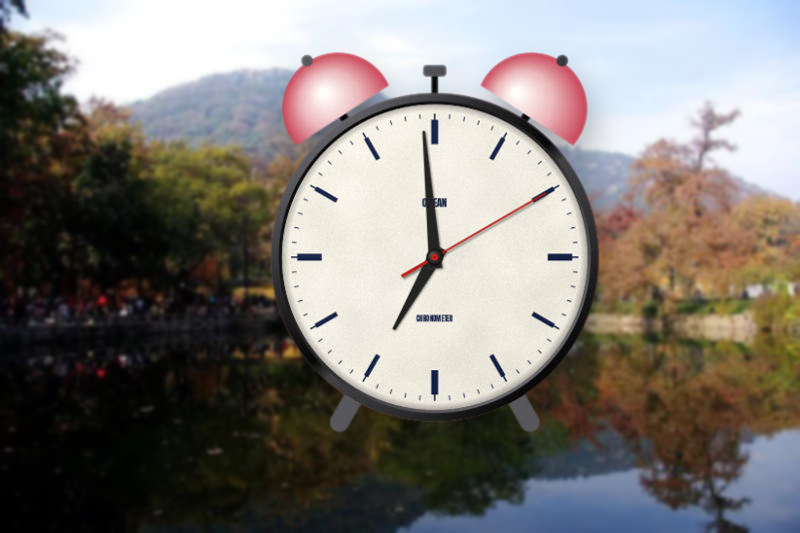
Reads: 6.59.10
